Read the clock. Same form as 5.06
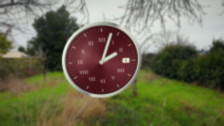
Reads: 2.03
